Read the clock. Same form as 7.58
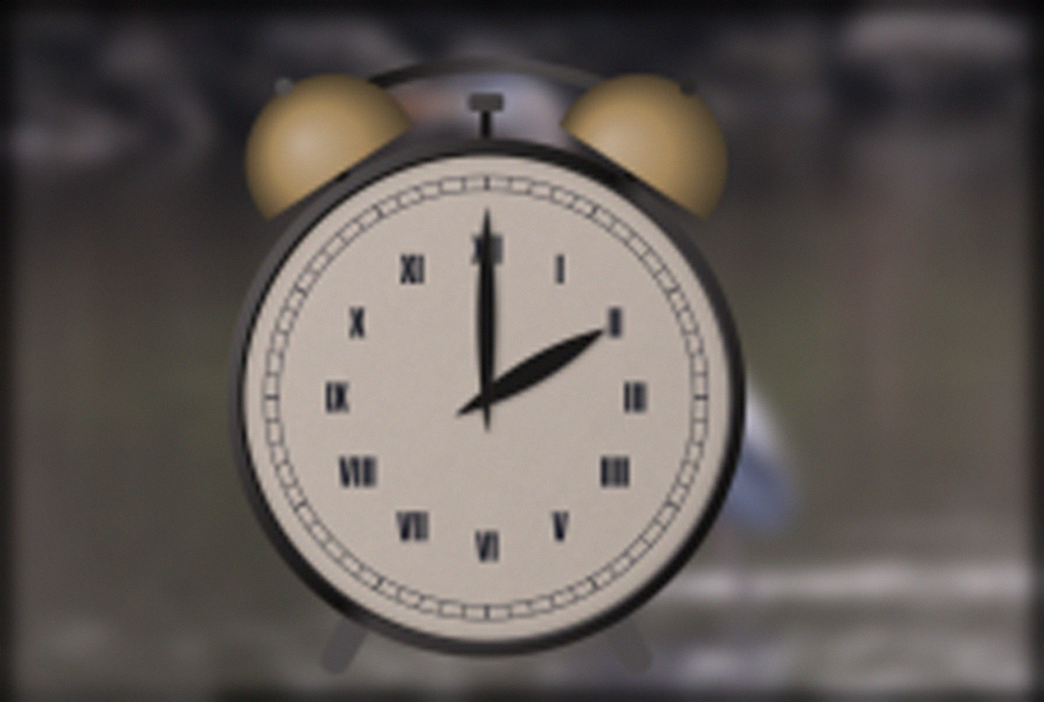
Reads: 2.00
